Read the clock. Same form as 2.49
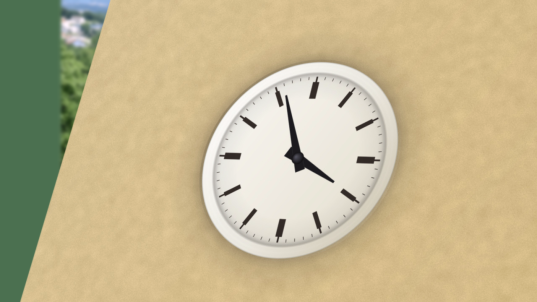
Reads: 3.56
